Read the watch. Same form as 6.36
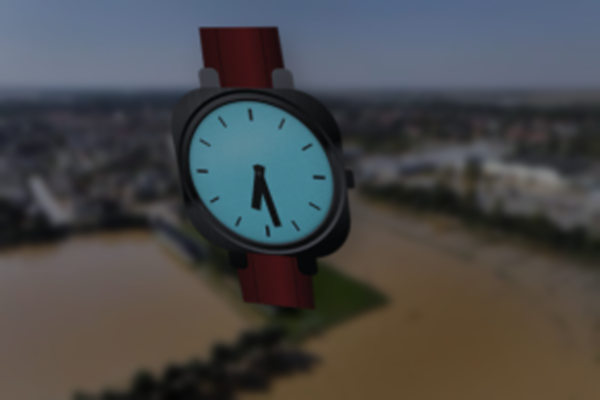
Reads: 6.28
